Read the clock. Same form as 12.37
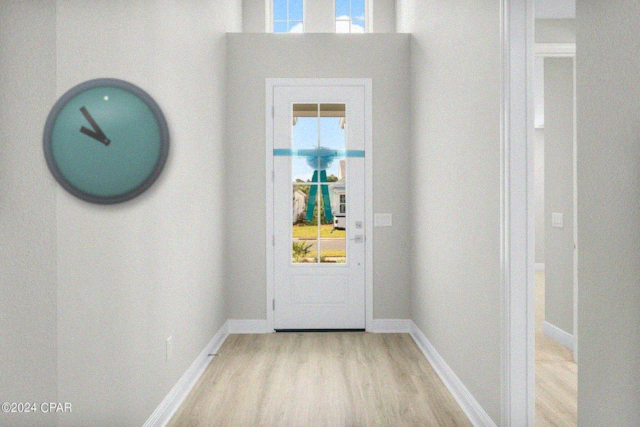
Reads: 9.54
